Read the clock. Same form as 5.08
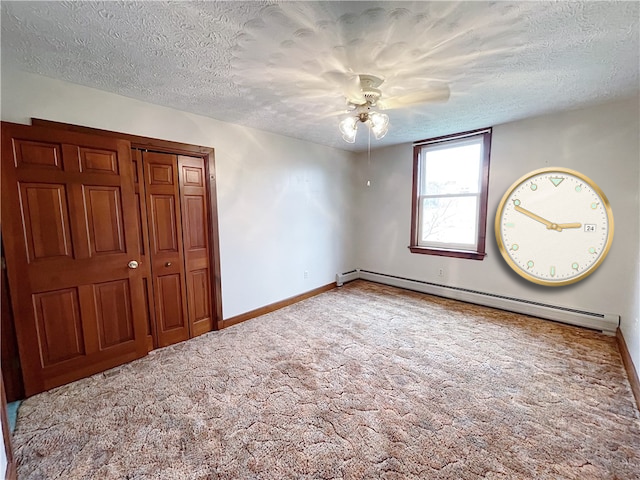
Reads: 2.49
